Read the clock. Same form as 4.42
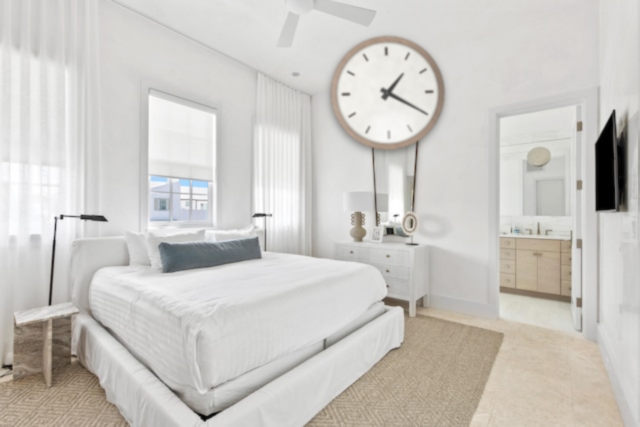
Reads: 1.20
